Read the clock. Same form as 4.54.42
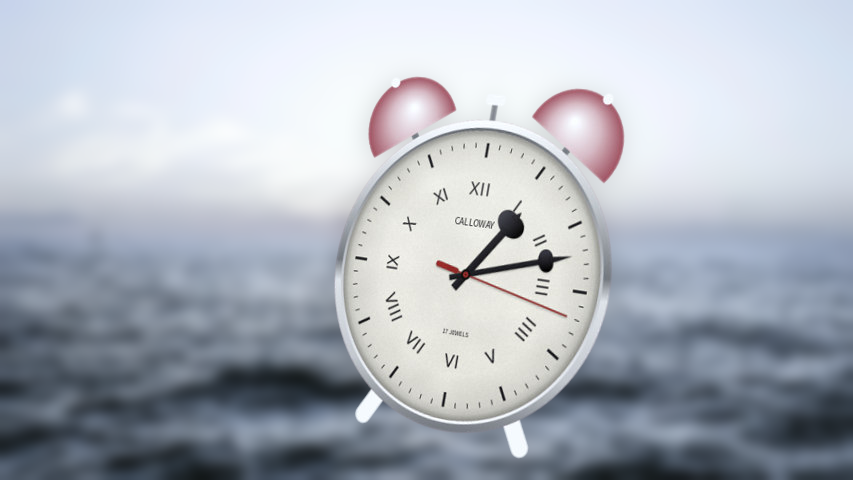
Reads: 1.12.17
